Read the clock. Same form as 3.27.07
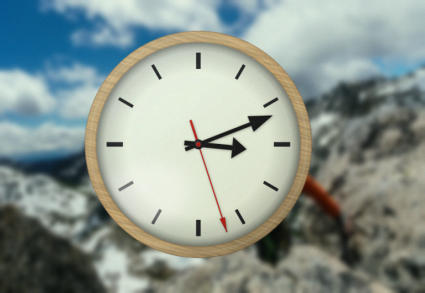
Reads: 3.11.27
